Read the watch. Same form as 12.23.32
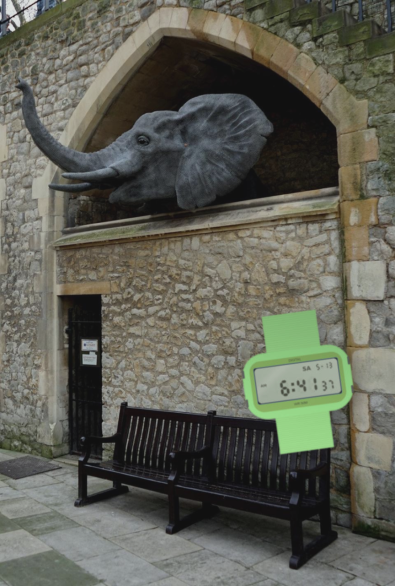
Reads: 6.41.37
